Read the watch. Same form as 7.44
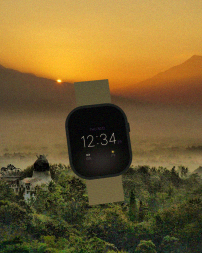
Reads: 12.34
